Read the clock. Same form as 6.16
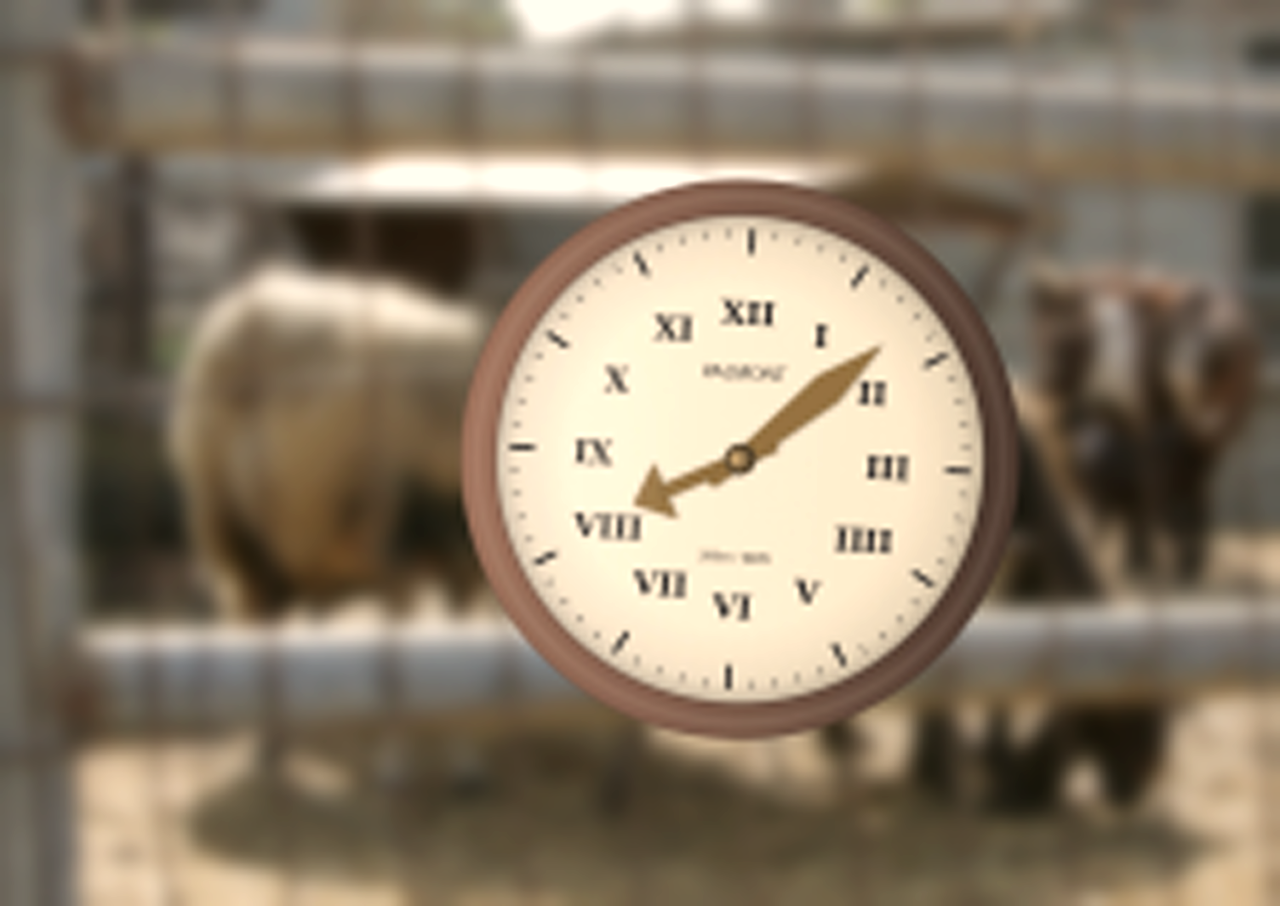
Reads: 8.08
